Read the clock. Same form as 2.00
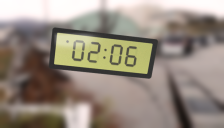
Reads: 2.06
